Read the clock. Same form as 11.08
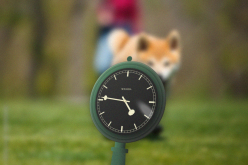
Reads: 4.46
